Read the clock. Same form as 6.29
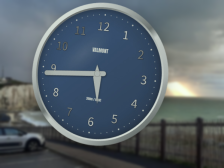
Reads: 5.44
